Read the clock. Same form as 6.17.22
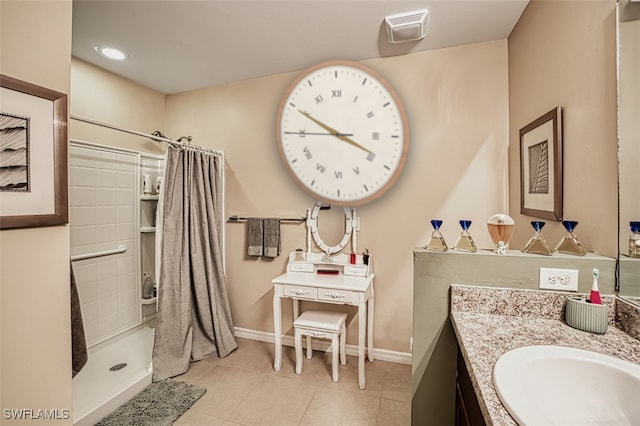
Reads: 3.49.45
